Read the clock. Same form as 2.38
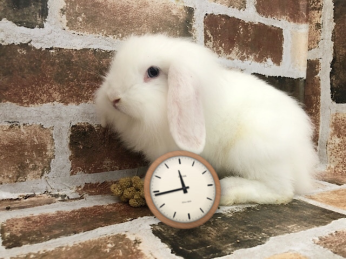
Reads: 11.44
